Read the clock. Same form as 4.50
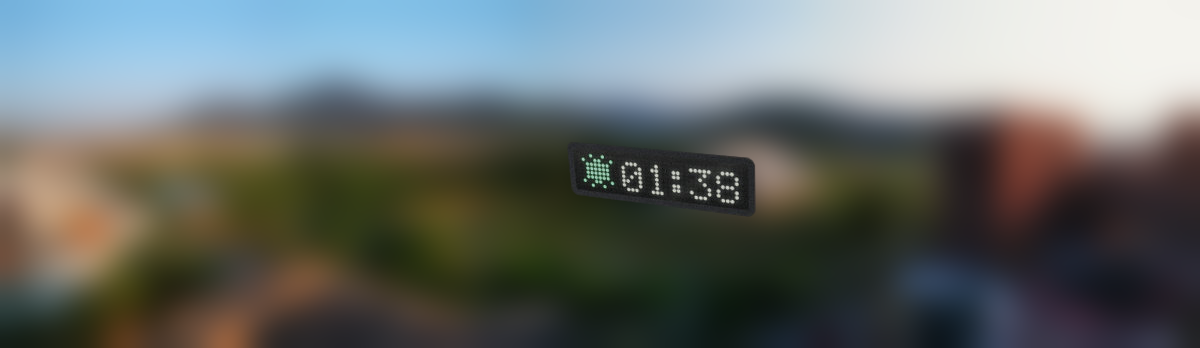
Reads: 1.38
